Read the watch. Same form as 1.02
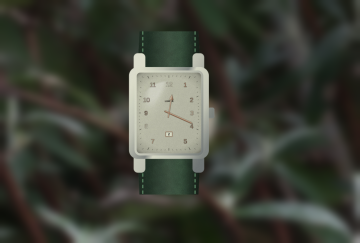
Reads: 12.19
